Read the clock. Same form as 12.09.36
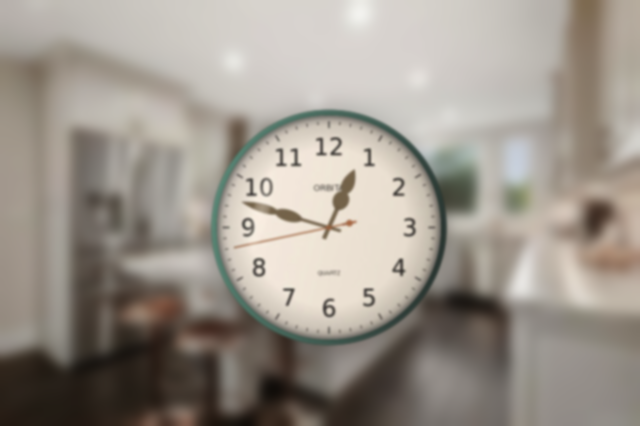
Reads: 12.47.43
